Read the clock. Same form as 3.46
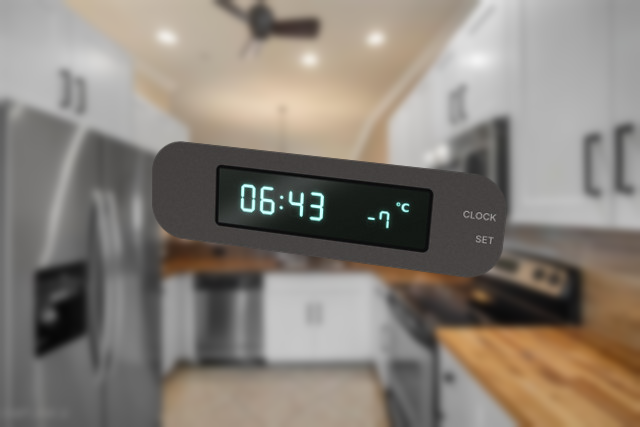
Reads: 6.43
